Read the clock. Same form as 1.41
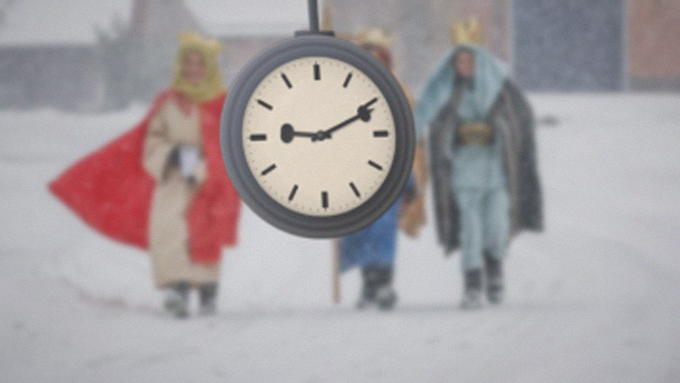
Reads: 9.11
